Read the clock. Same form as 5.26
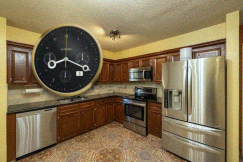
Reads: 8.19
